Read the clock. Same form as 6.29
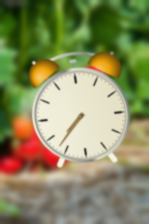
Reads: 7.37
